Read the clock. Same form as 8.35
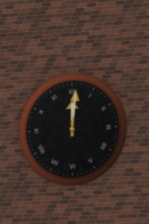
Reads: 12.01
